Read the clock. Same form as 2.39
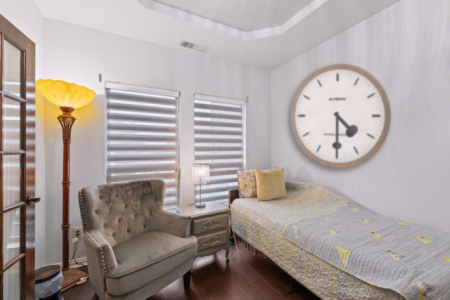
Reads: 4.30
